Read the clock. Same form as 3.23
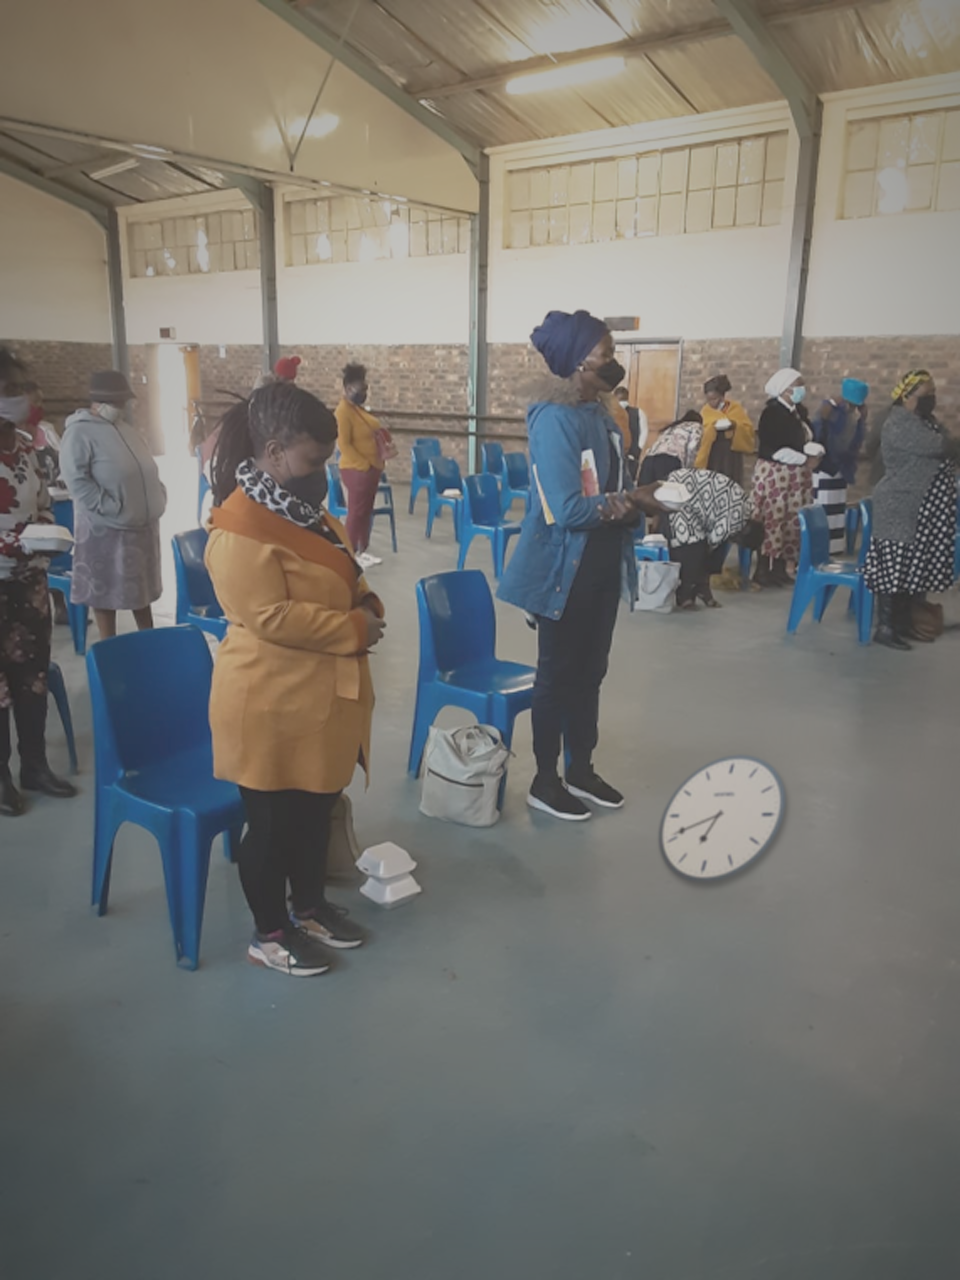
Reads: 6.41
